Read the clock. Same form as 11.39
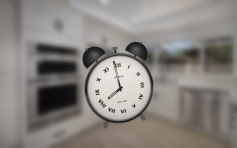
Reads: 7.59
